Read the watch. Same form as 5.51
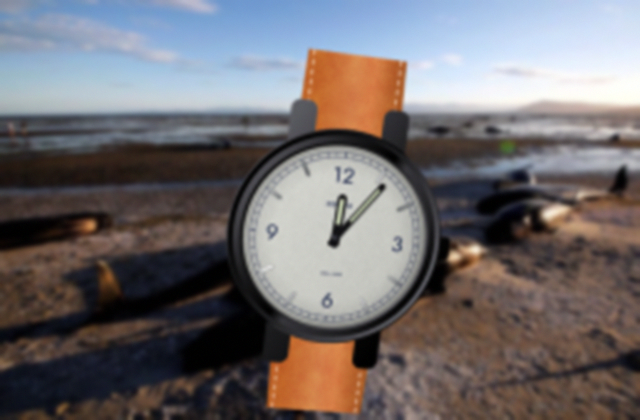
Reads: 12.06
